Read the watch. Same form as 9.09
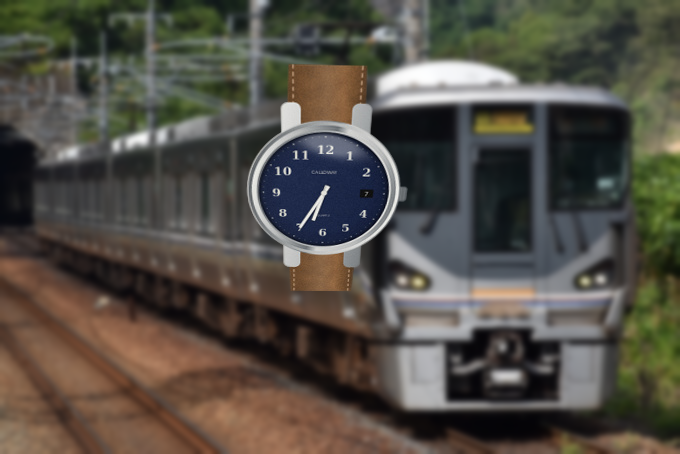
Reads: 6.35
